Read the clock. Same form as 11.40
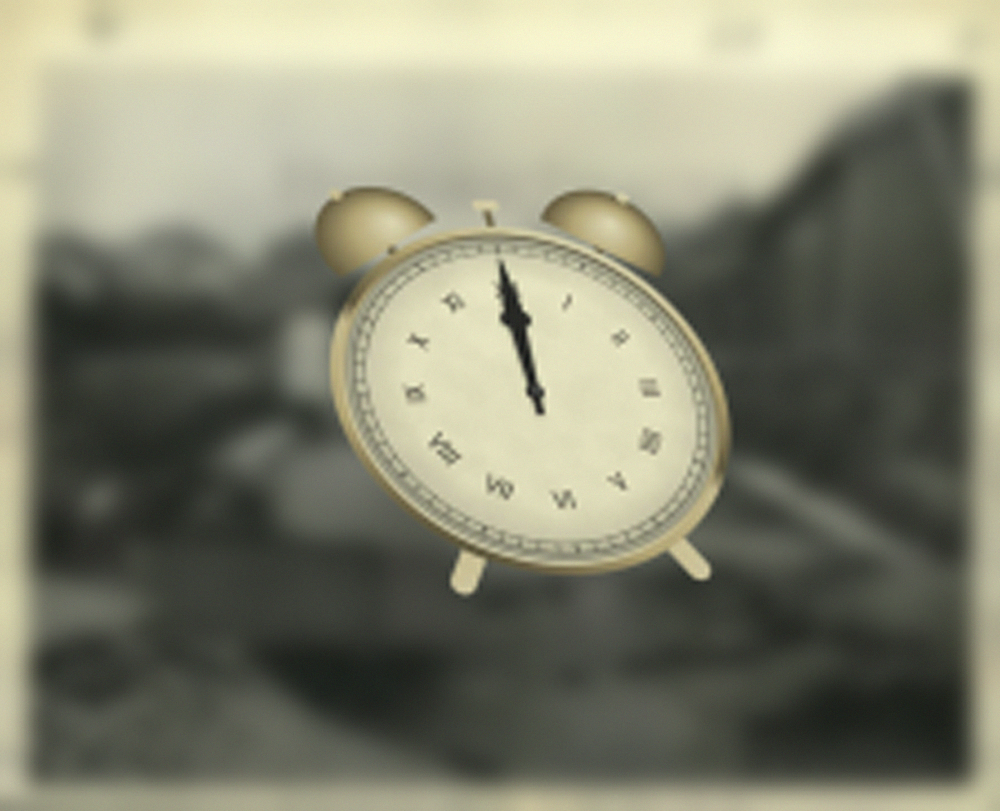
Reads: 12.00
